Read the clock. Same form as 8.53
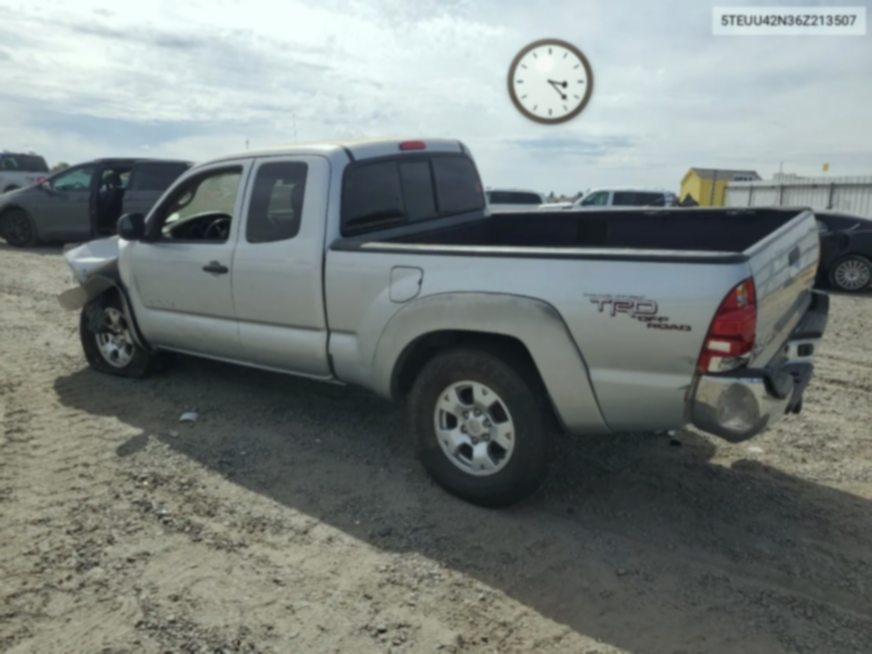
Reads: 3.23
